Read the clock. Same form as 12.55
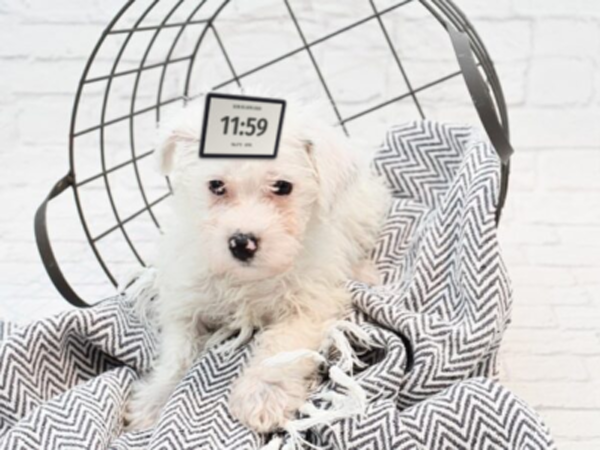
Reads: 11.59
